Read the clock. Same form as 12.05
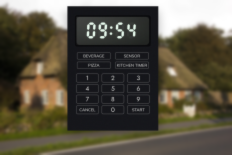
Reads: 9.54
